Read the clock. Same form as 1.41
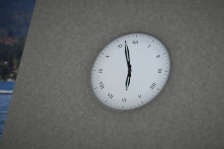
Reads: 5.57
